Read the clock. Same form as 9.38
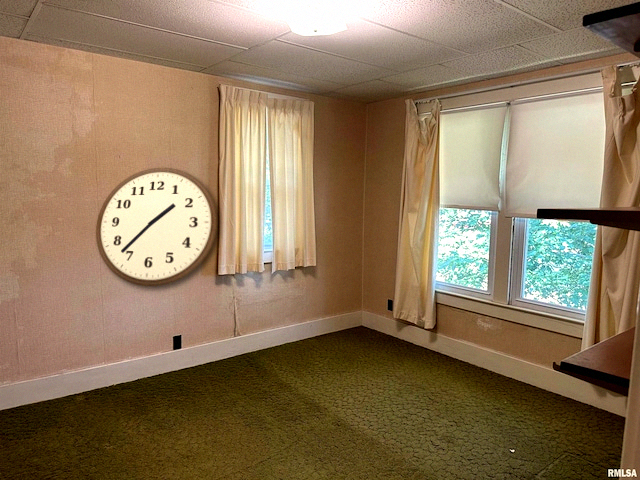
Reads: 1.37
